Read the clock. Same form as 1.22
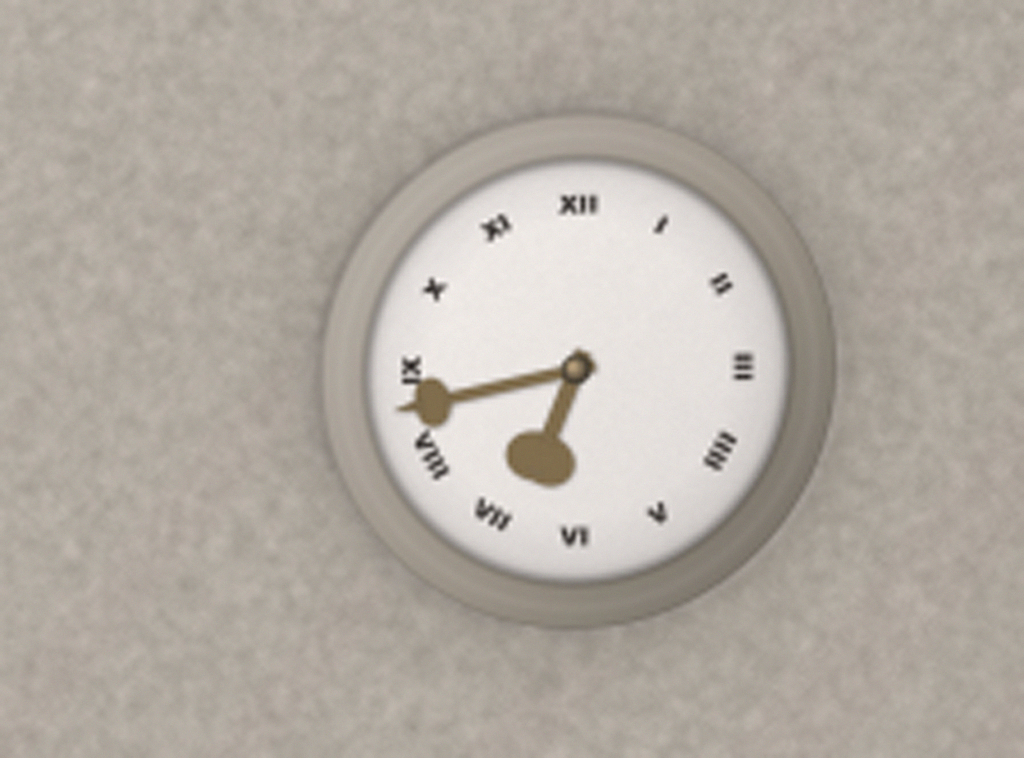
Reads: 6.43
